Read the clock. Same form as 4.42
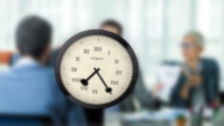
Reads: 7.24
